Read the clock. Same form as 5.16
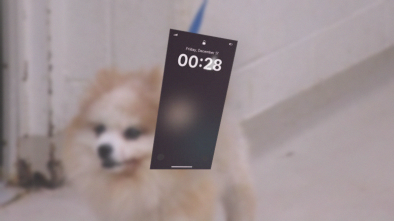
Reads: 0.28
